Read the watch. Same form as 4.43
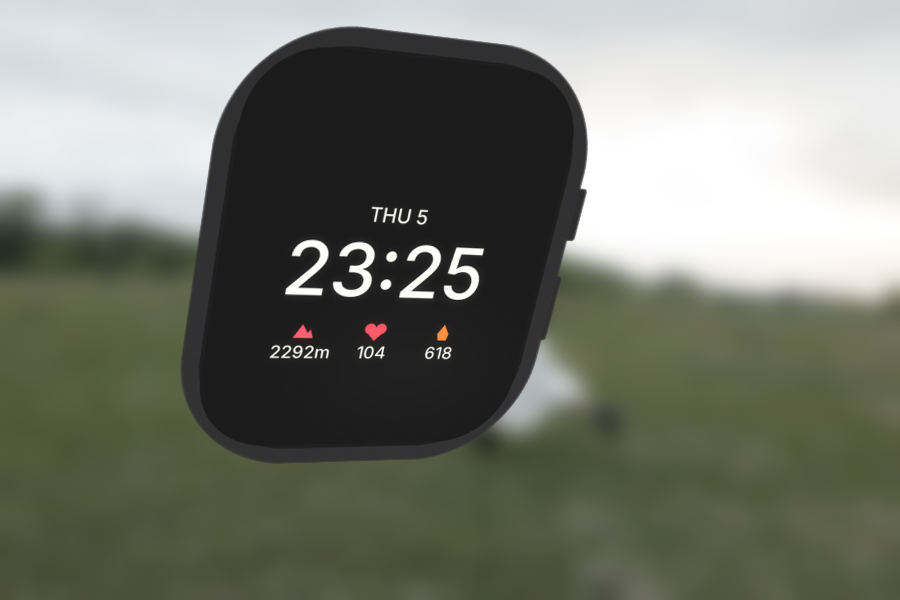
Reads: 23.25
